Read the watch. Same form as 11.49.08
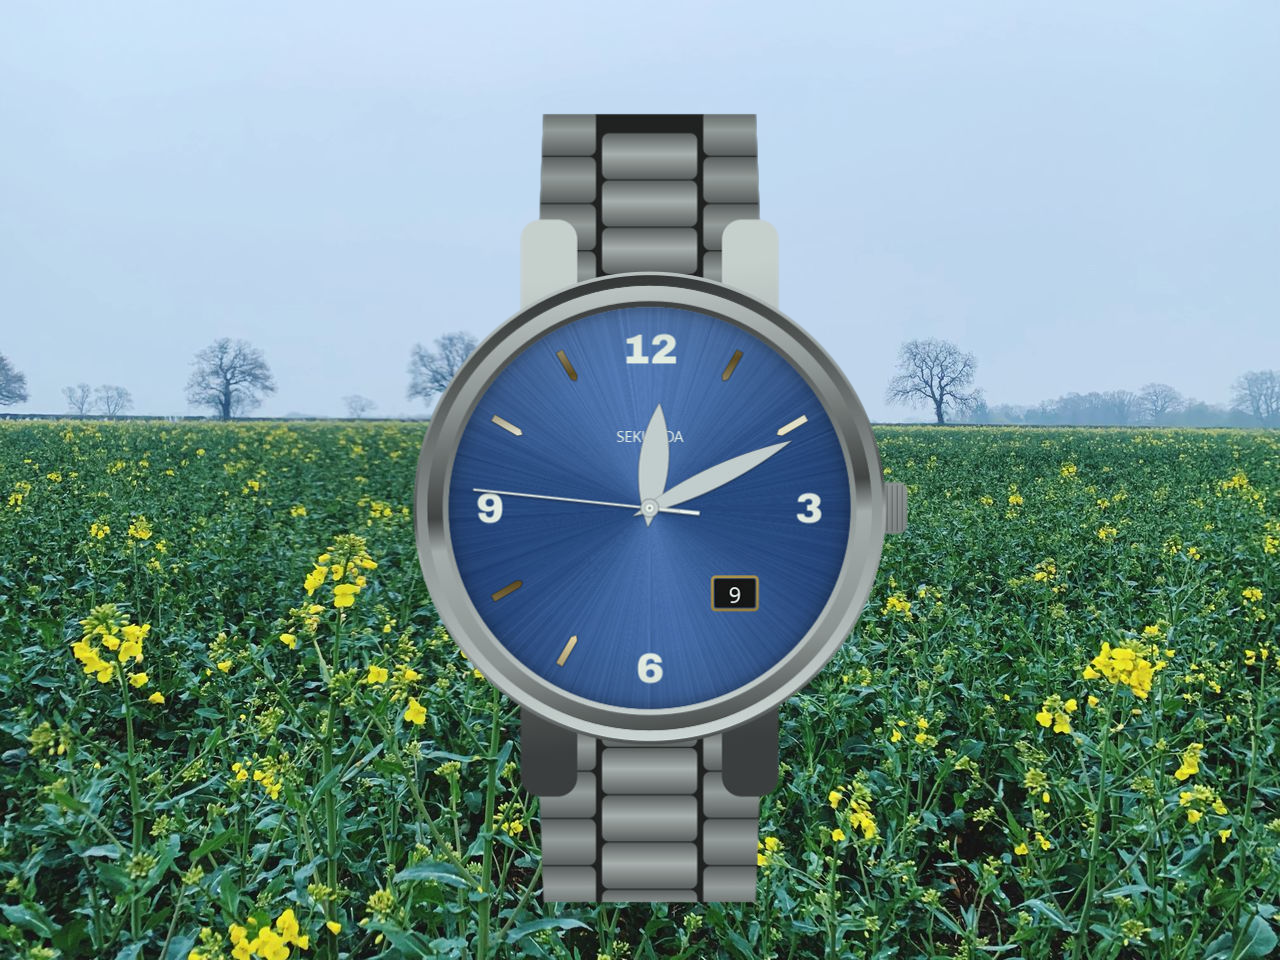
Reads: 12.10.46
